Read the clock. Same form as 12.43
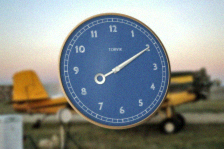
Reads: 8.10
